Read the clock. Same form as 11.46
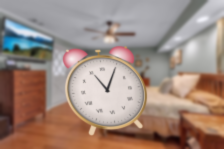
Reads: 11.05
